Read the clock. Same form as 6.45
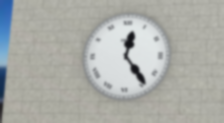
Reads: 12.24
